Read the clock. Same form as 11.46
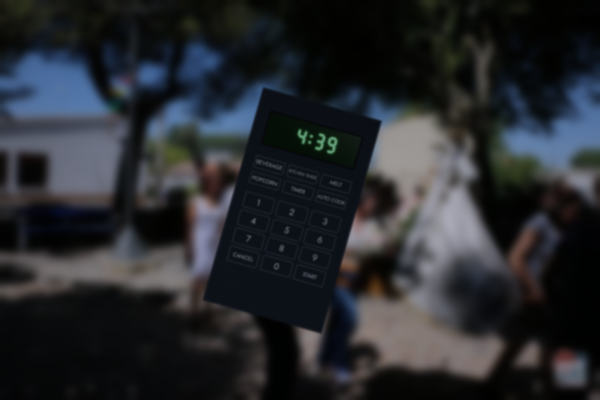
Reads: 4.39
